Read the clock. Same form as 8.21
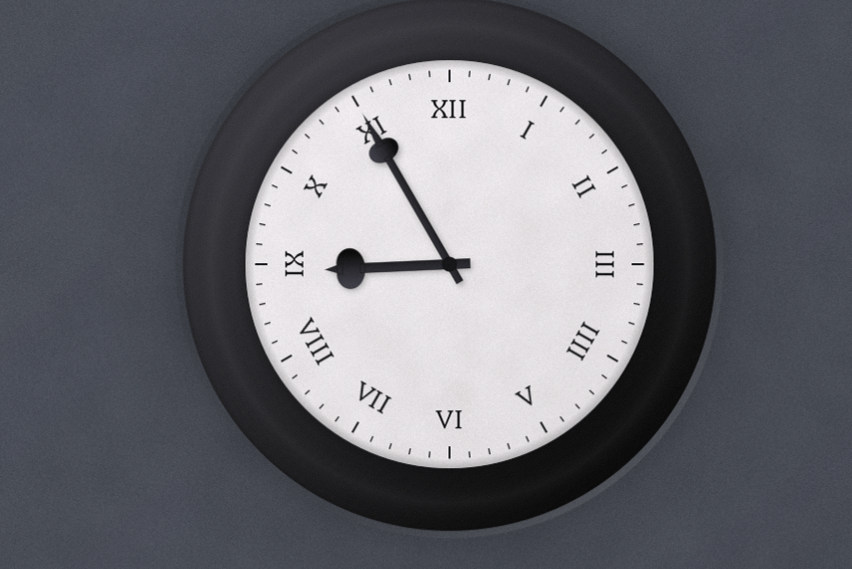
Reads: 8.55
